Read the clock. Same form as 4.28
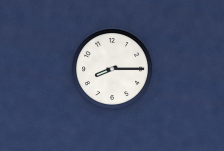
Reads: 8.15
